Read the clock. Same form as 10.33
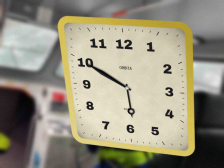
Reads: 5.50
